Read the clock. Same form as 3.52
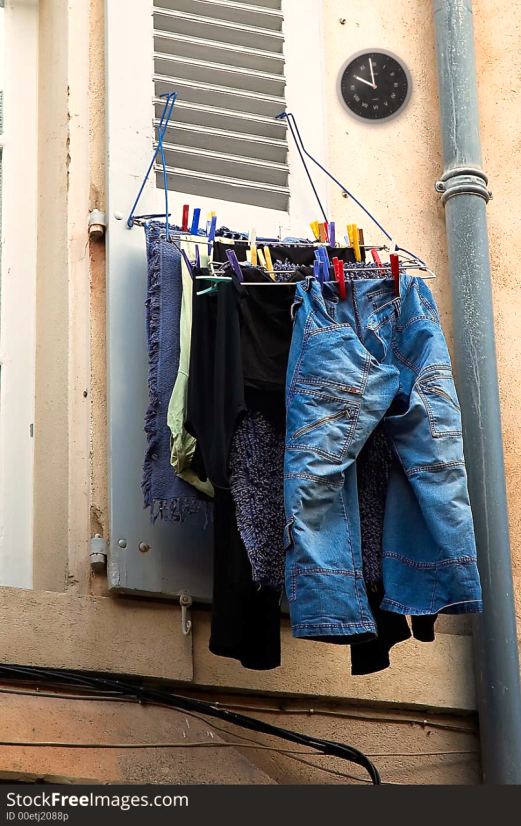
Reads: 9.59
